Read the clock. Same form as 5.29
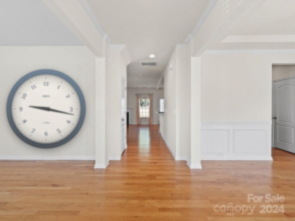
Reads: 9.17
